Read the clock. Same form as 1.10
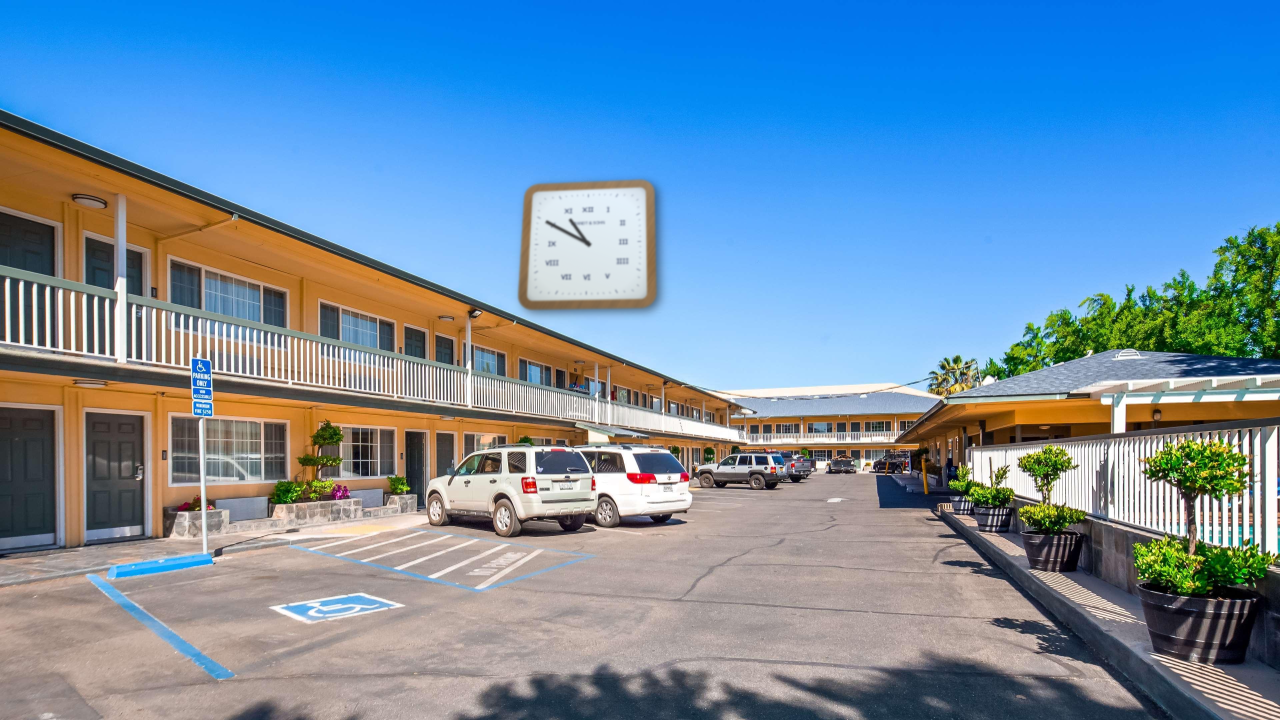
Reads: 10.50
